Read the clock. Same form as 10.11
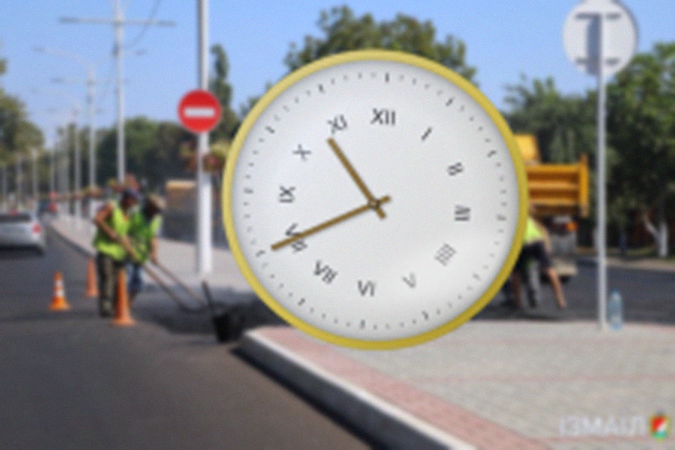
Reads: 10.40
